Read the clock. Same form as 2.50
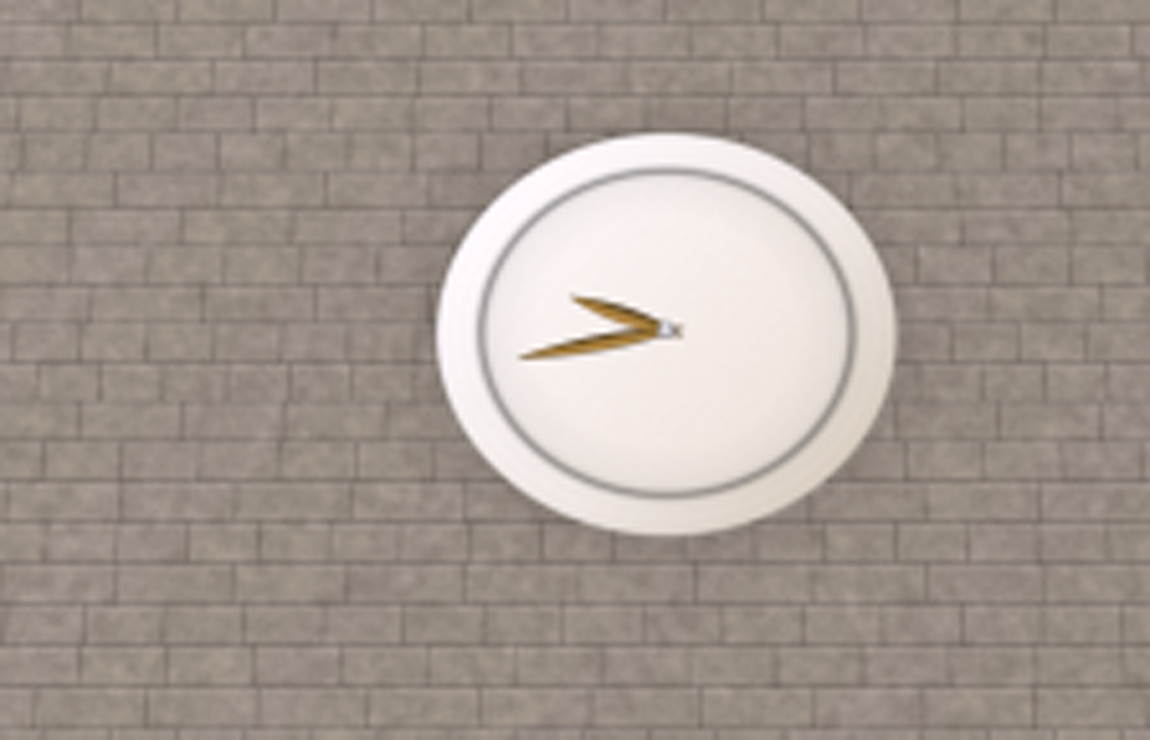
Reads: 9.43
